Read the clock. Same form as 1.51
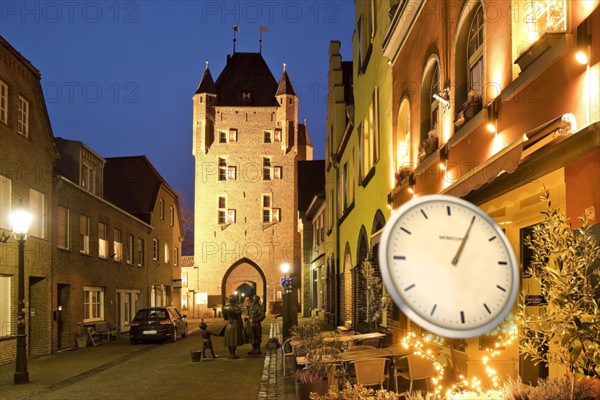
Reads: 1.05
